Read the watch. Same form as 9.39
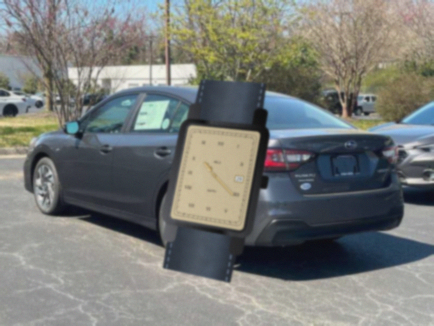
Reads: 10.21
